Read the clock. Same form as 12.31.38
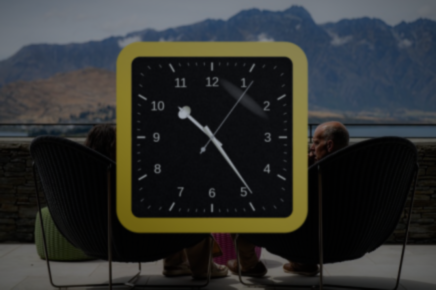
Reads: 10.24.06
